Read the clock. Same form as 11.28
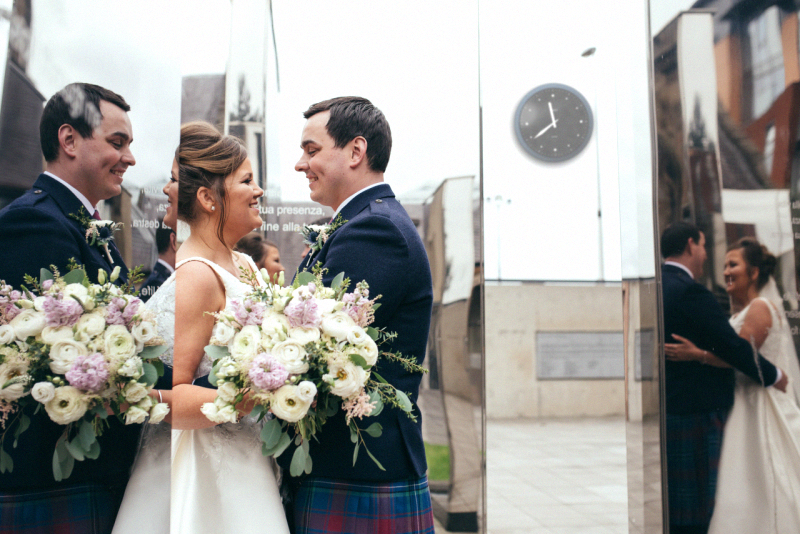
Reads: 11.39
